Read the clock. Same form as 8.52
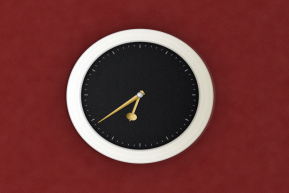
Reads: 6.39
